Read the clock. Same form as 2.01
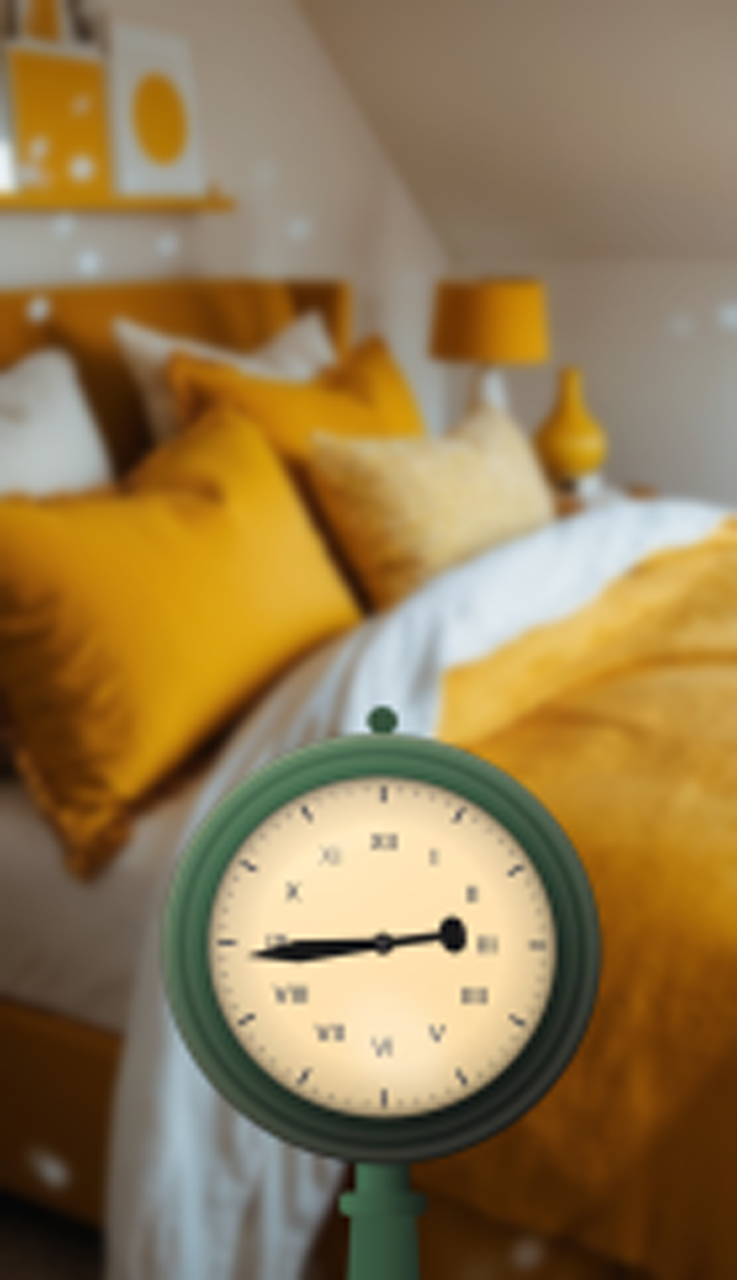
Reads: 2.44
